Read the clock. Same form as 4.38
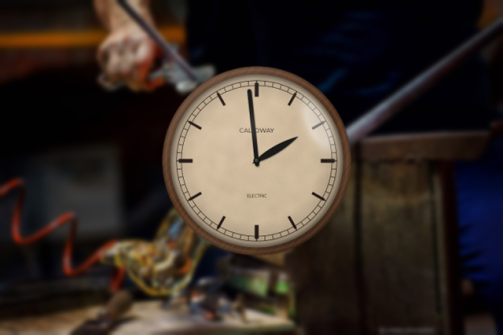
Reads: 1.59
